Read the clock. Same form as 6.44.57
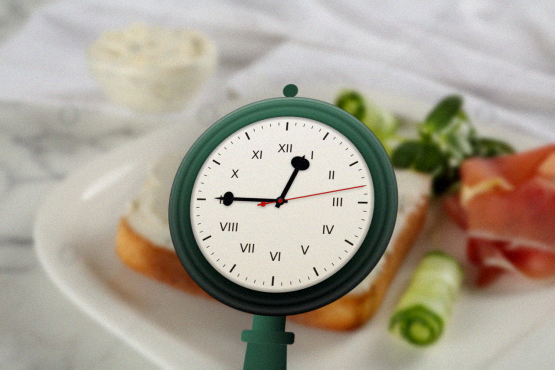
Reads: 12.45.13
